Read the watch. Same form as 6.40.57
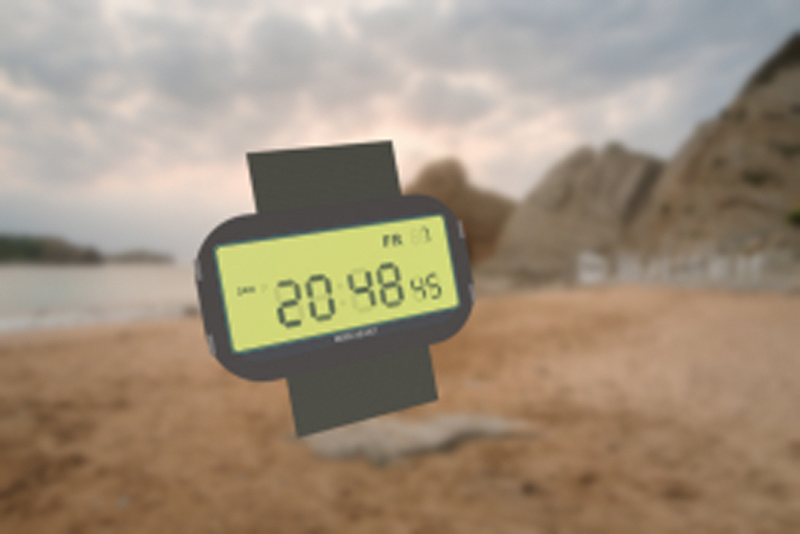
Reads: 20.48.45
